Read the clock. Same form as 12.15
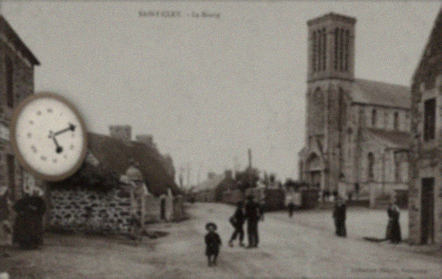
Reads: 5.12
